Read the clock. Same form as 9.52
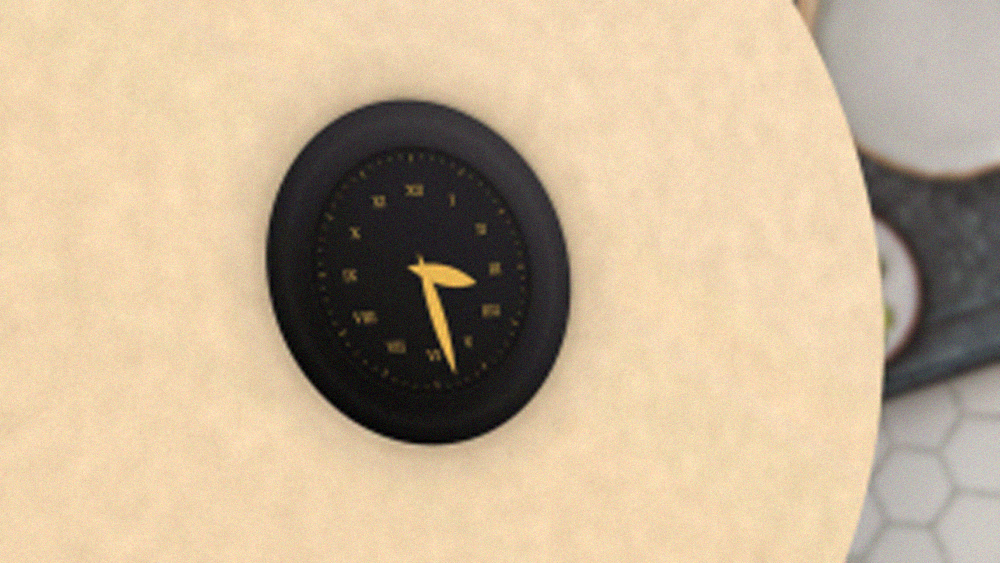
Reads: 3.28
